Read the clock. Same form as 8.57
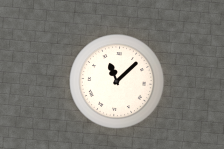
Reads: 11.07
